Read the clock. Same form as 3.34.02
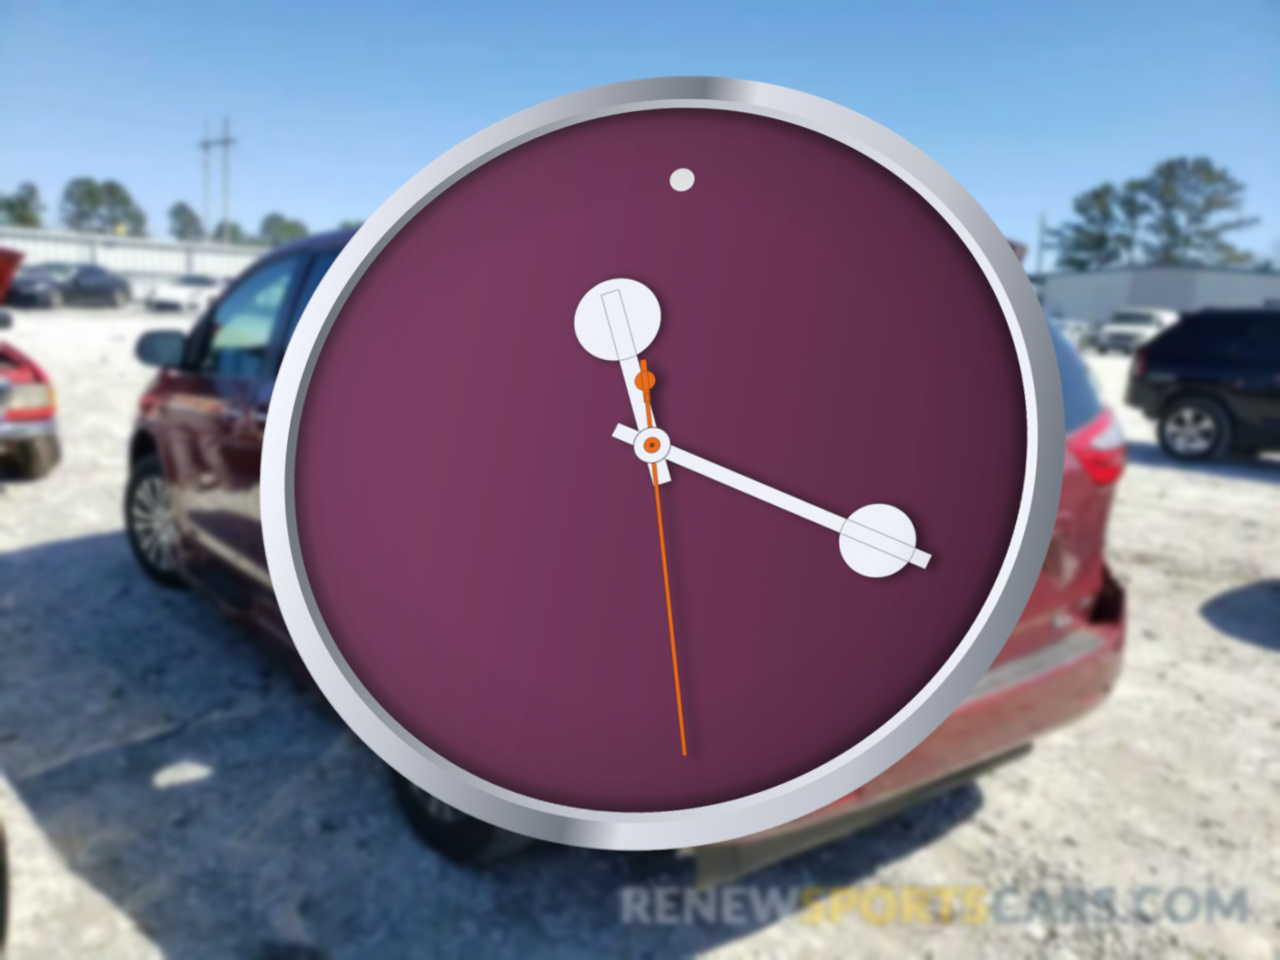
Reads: 11.18.28
